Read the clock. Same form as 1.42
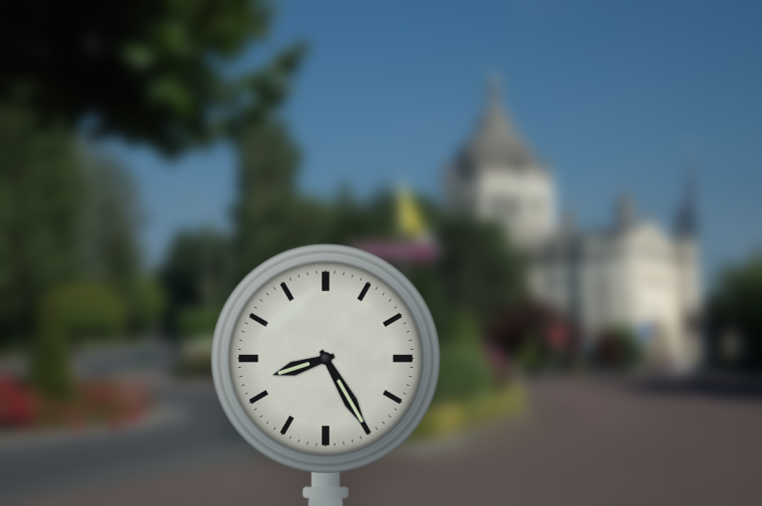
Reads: 8.25
